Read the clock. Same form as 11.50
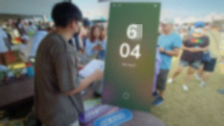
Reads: 6.04
